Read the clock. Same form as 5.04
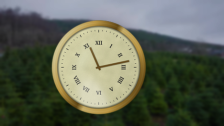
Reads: 11.13
